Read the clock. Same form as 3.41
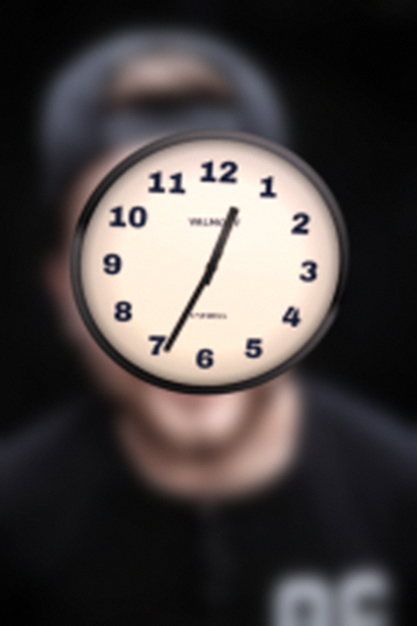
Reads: 12.34
